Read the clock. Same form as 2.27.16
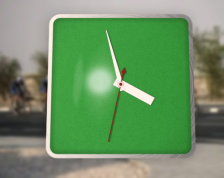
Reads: 3.57.32
